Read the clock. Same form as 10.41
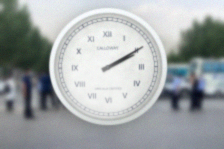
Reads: 2.10
